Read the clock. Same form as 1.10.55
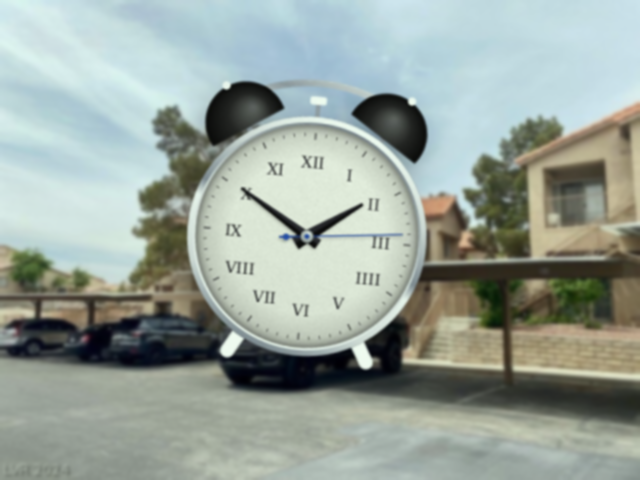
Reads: 1.50.14
